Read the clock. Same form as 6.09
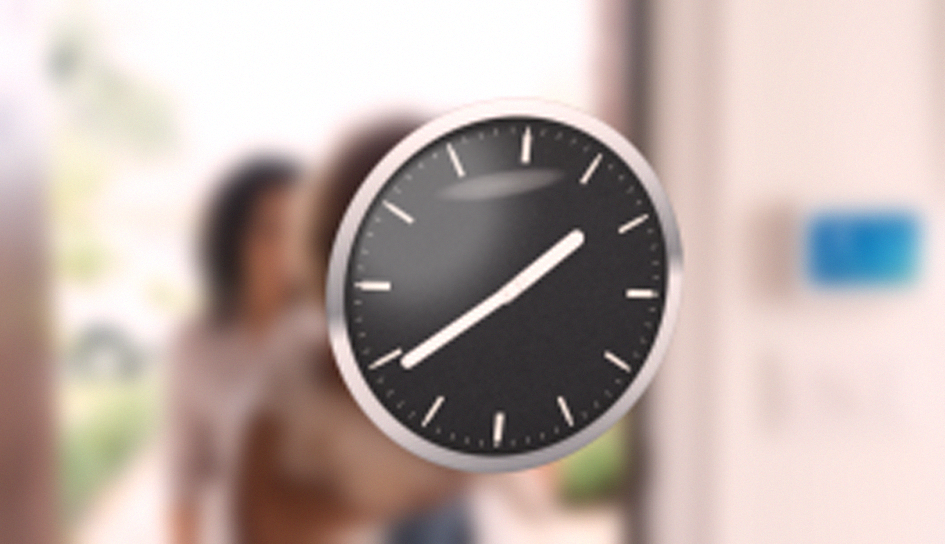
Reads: 1.39
